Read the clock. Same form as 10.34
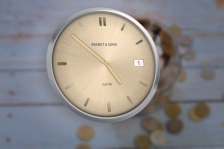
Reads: 4.52
